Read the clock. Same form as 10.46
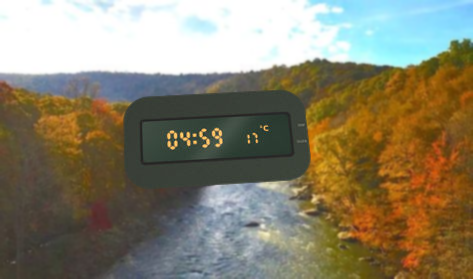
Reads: 4.59
